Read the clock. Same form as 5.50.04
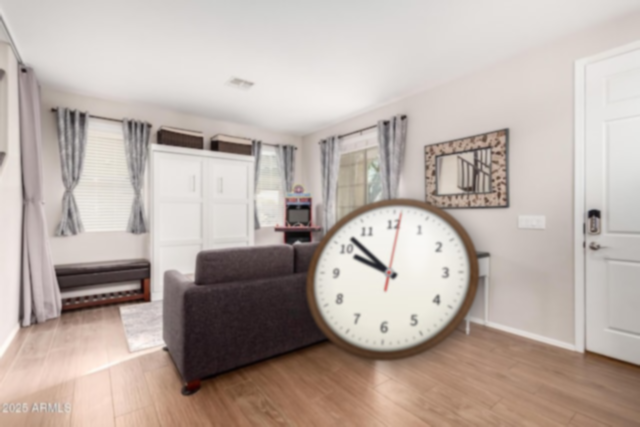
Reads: 9.52.01
